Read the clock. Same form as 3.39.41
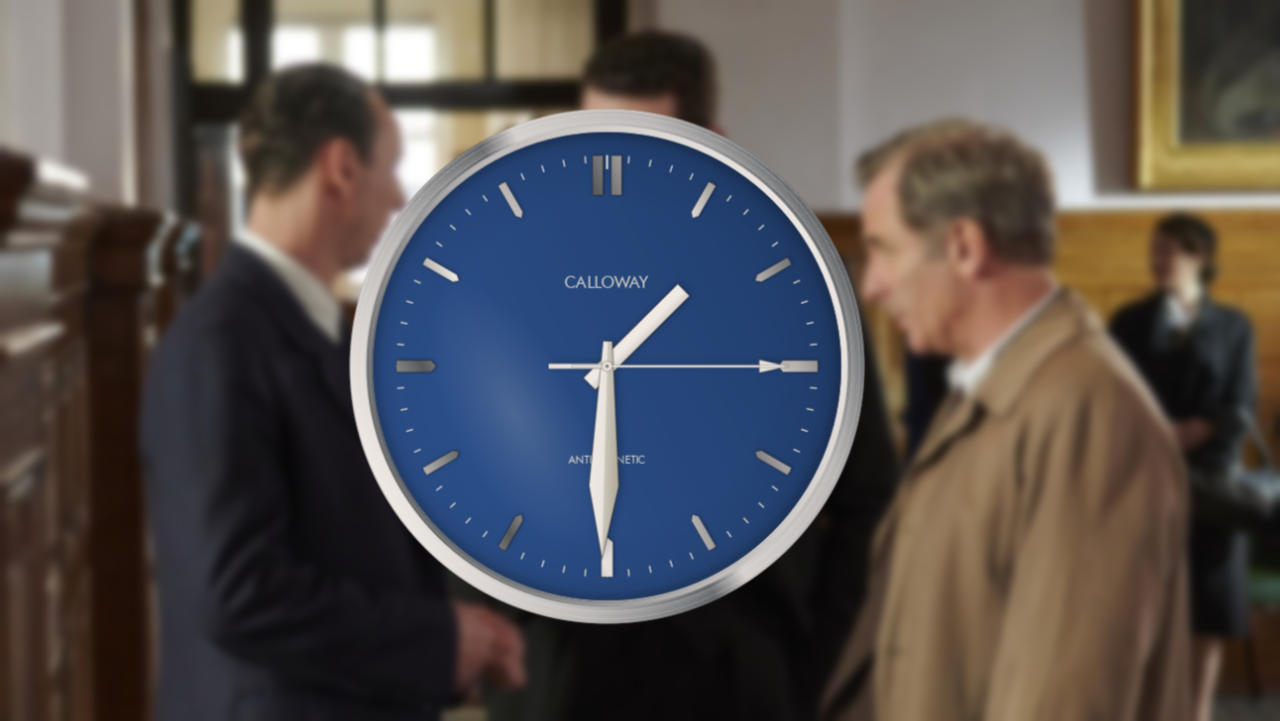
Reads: 1.30.15
